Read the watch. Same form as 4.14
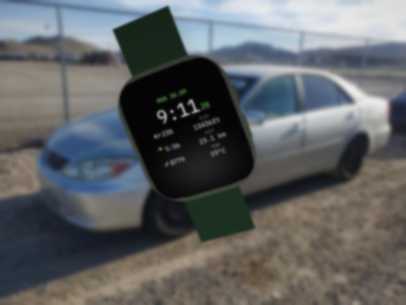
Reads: 9.11
